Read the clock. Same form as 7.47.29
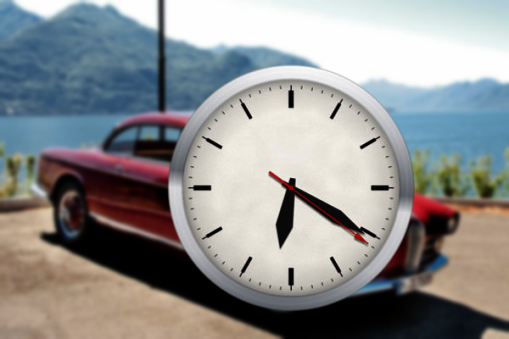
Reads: 6.20.21
